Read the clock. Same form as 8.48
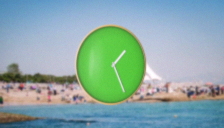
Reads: 1.26
